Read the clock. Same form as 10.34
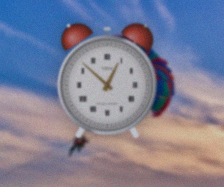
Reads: 12.52
